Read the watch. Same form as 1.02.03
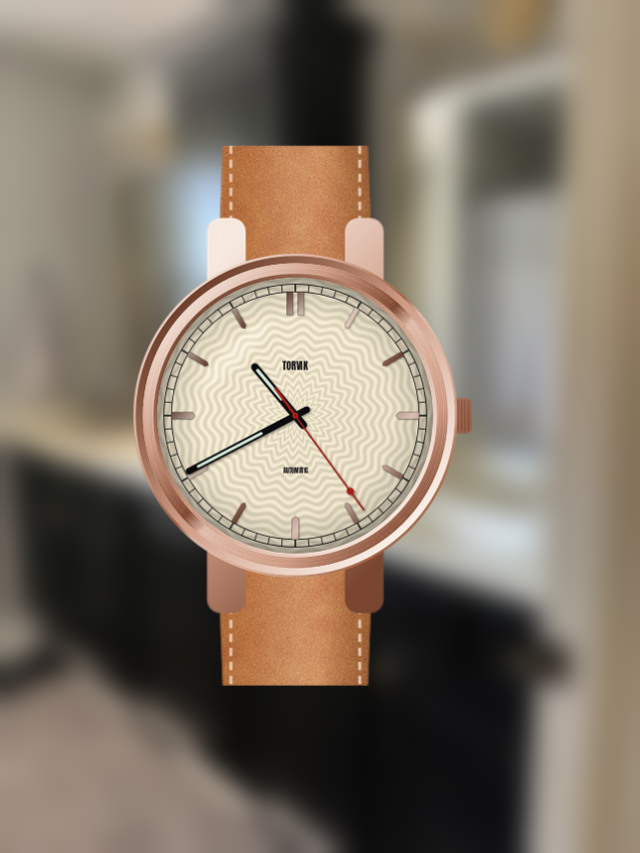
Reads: 10.40.24
